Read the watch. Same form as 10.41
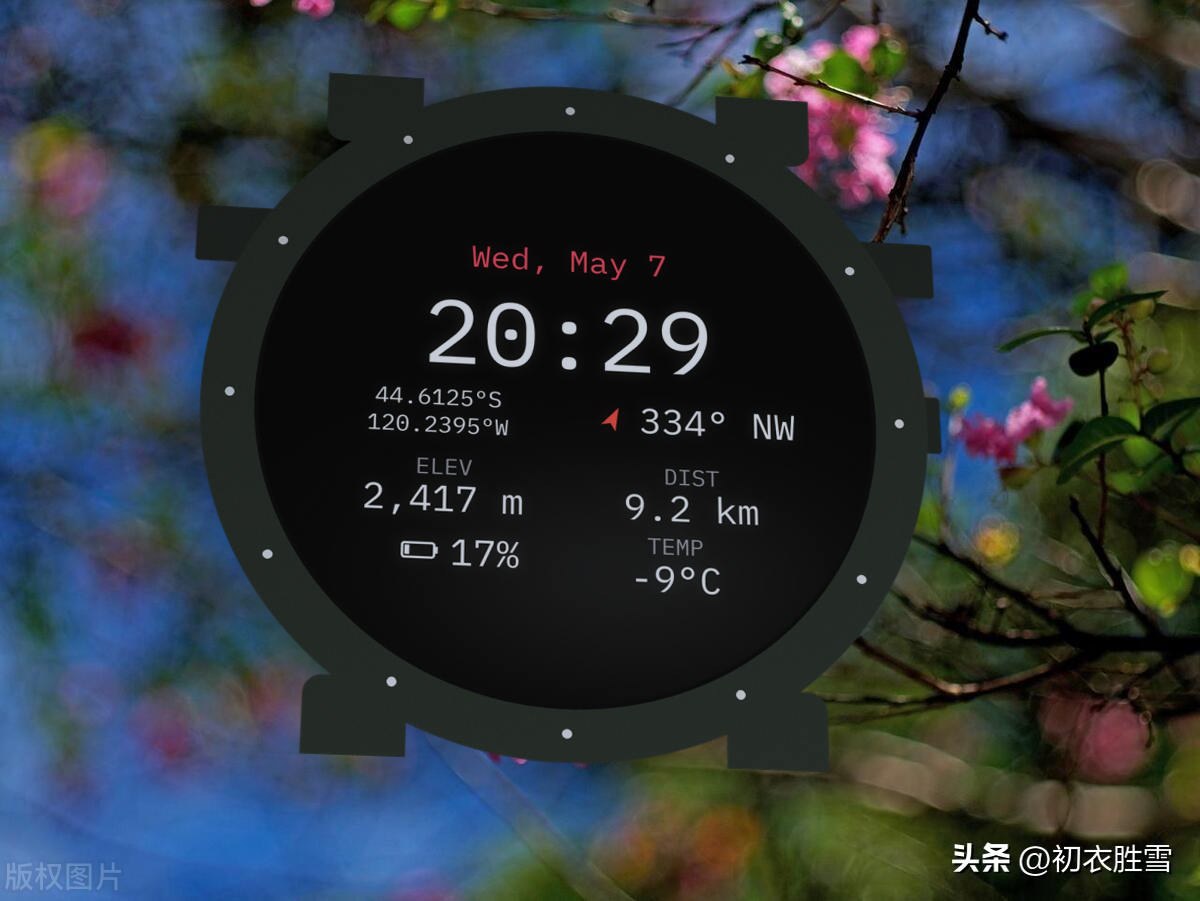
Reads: 20.29
